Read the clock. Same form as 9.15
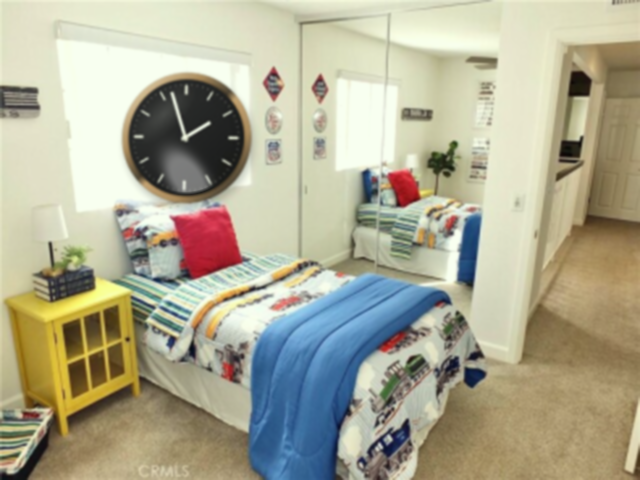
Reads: 1.57
